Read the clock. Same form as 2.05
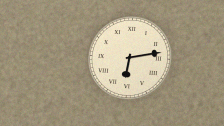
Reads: 6.13
